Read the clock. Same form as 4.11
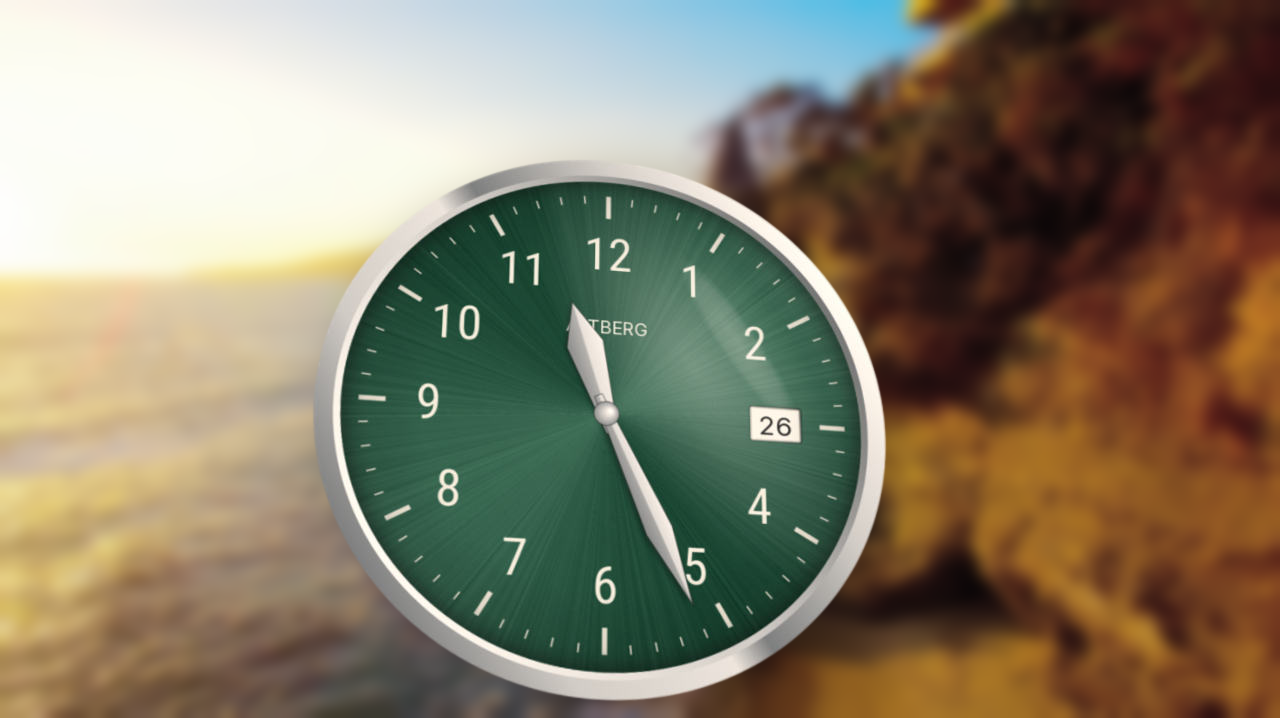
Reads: 11.26
